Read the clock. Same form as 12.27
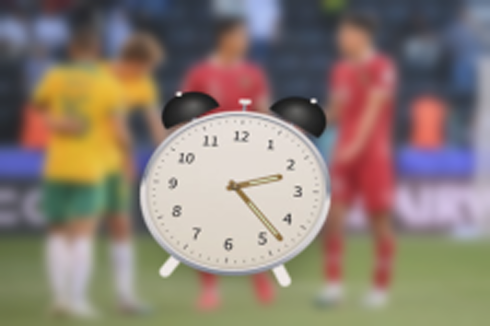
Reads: 2.23
